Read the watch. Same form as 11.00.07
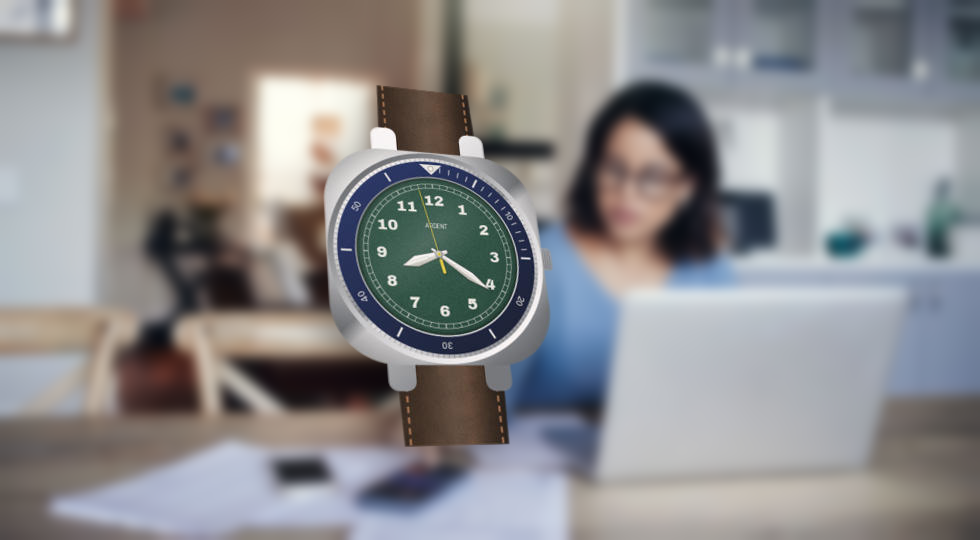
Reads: 8.20.58
